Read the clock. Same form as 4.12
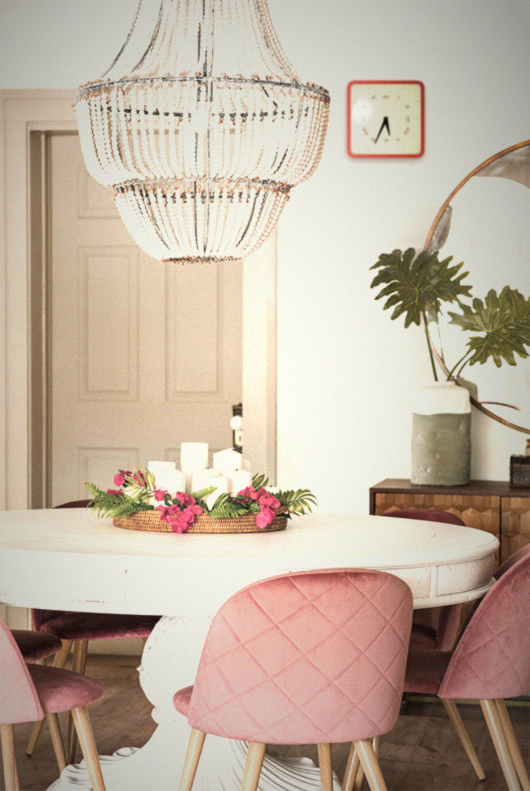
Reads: 5.34
